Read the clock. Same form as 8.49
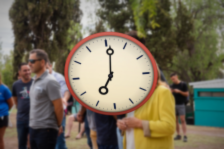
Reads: 7.01
